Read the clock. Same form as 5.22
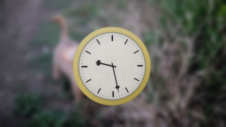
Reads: 9.28
